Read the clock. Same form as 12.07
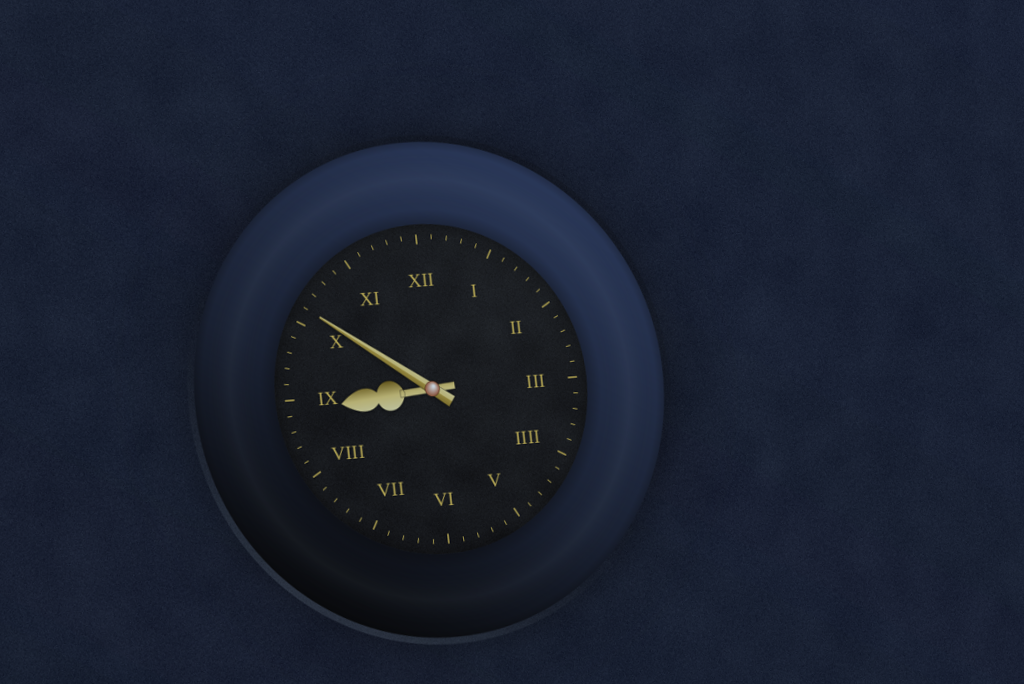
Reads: 8.51
